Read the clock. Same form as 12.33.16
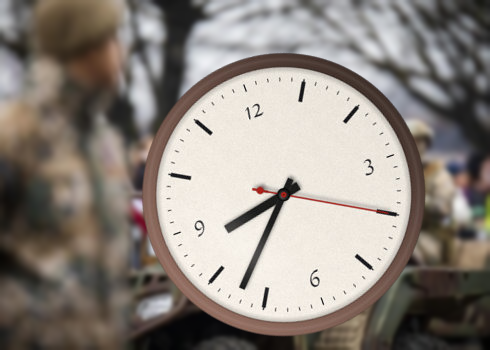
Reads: 8.37.20
